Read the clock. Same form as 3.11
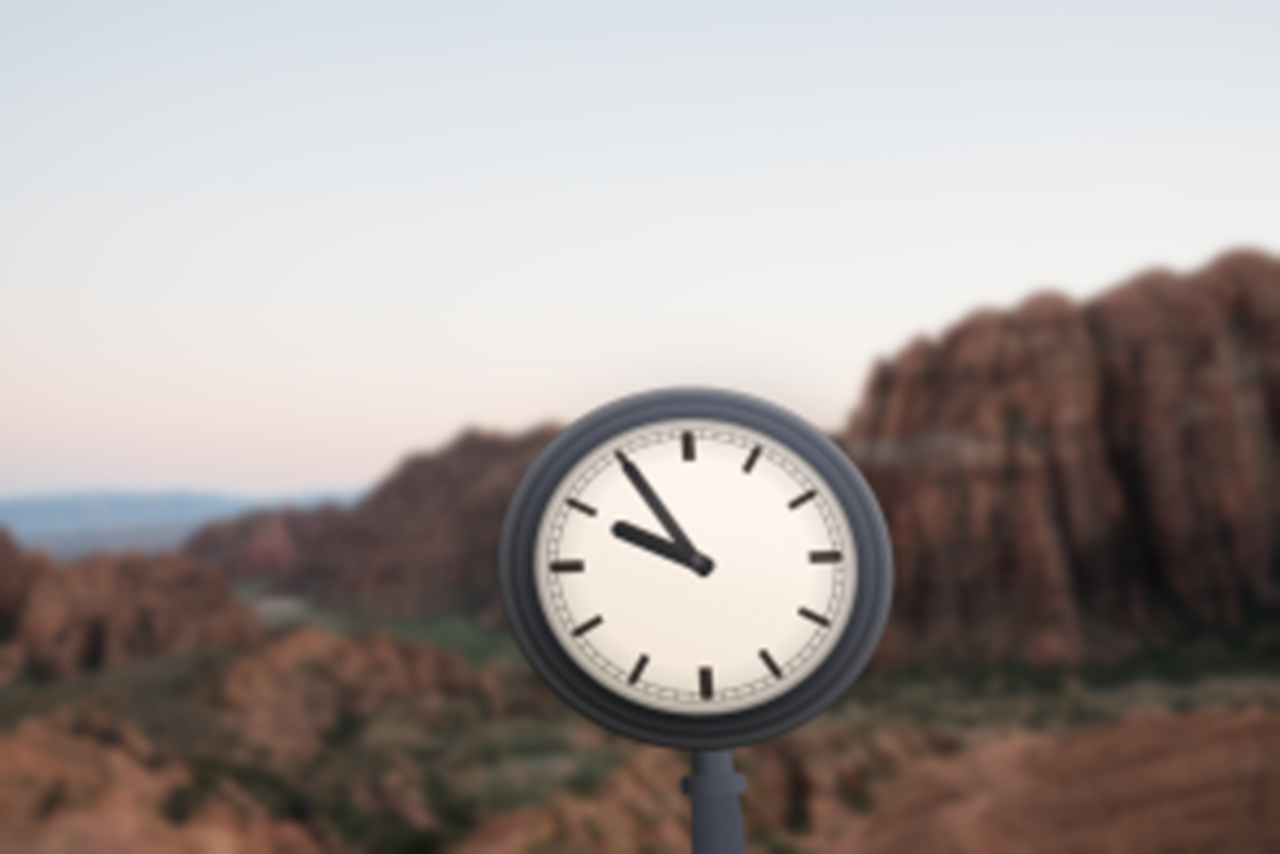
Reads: 9.55
